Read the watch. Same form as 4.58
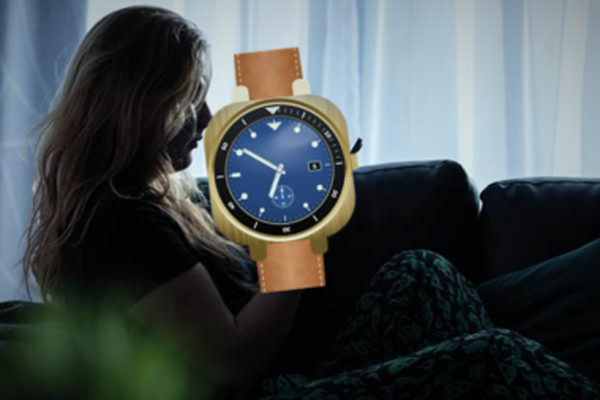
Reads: 6.51
